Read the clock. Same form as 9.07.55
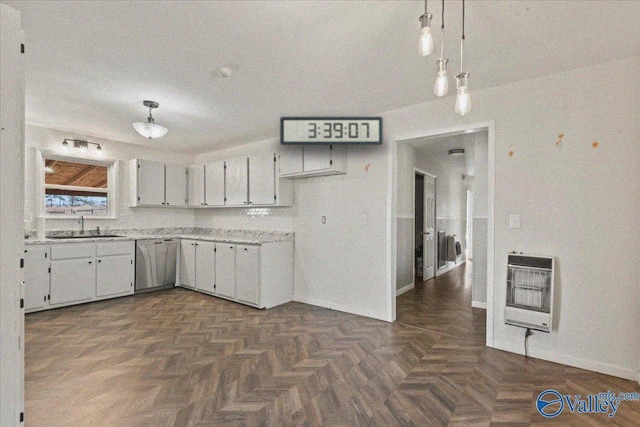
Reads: 3.39.07
